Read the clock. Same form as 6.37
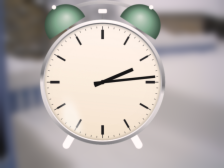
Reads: 2.14
